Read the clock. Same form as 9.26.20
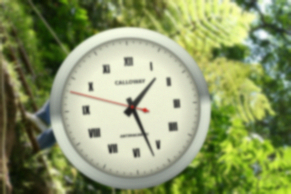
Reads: 1.26.48
